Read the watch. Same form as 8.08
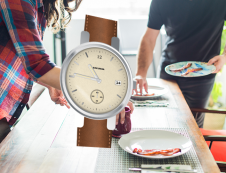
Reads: 10.46
